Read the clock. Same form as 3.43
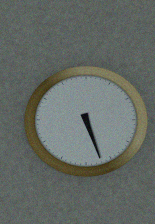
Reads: 5.27
